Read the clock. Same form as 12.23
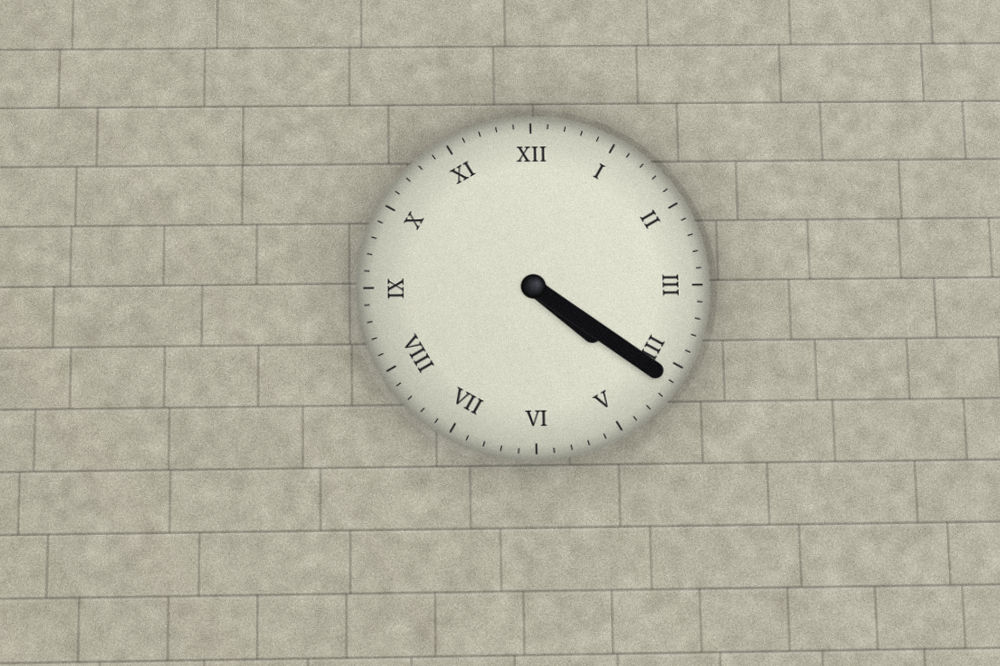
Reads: 4.21
